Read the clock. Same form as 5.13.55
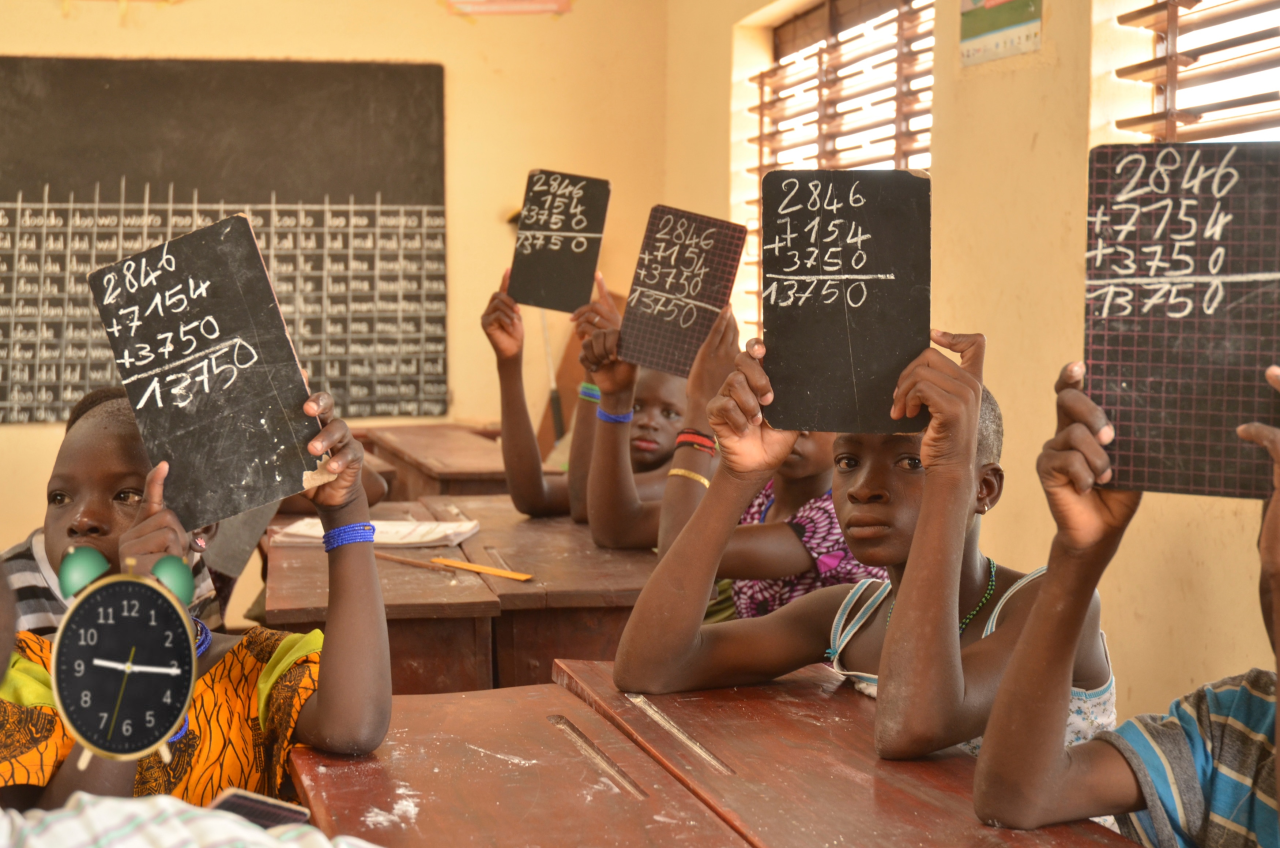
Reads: 9.15.33
